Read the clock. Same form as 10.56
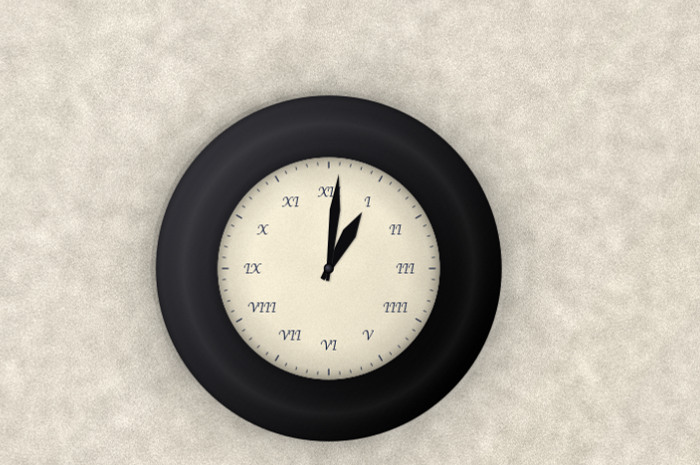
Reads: 1.01
